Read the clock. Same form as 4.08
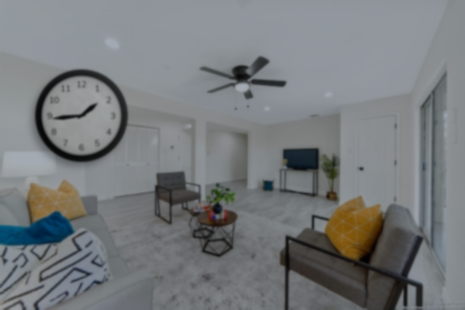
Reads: 1.44
